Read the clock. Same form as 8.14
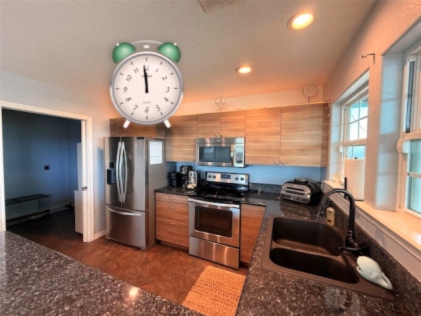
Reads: 11.59
